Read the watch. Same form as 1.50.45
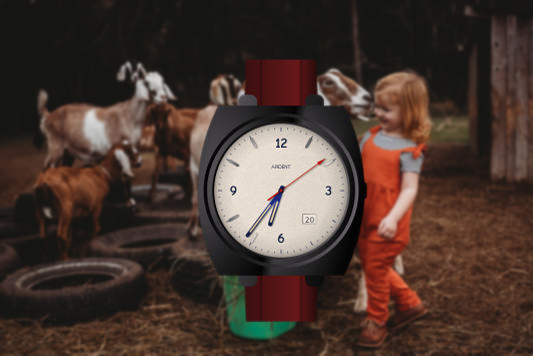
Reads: 6.36.09
